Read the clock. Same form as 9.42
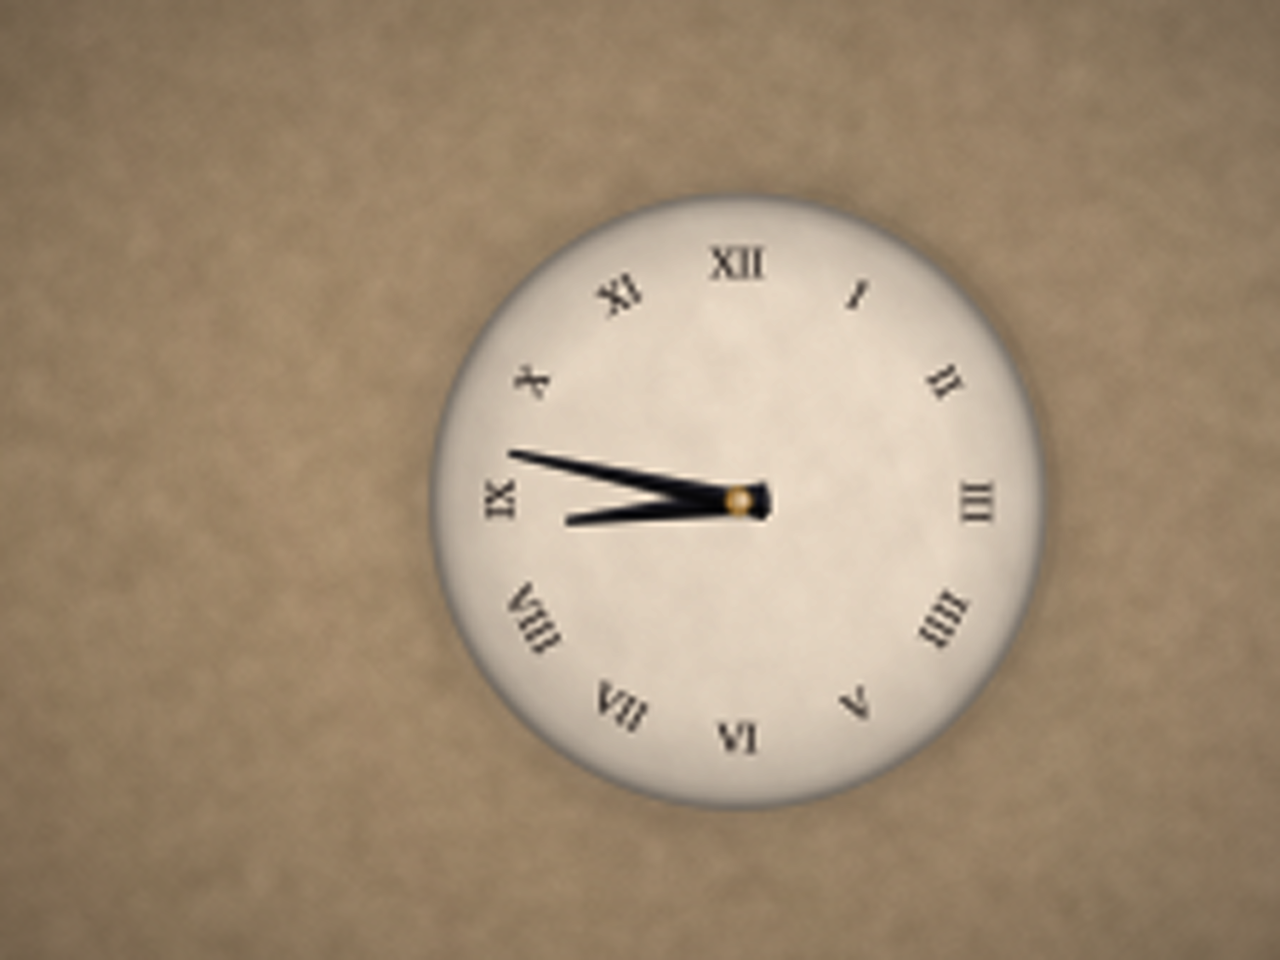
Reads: 8.47
